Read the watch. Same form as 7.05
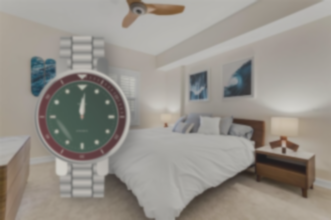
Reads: 12.01
